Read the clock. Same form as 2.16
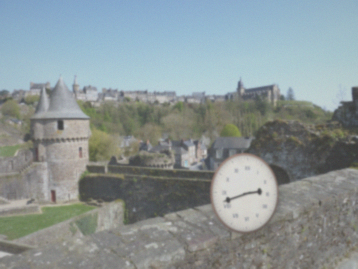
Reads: 2.42
